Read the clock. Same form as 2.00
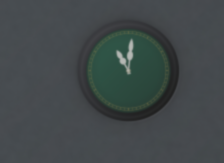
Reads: 11.01
